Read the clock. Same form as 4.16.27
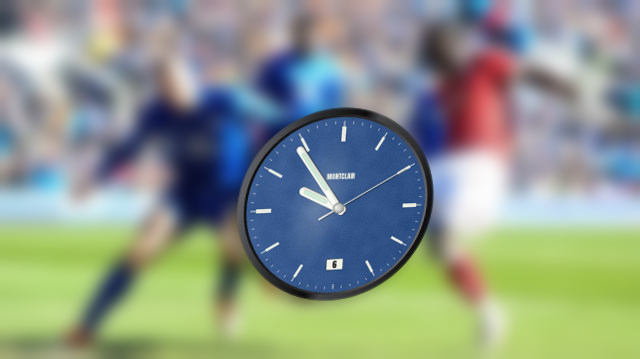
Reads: 9.54.10
